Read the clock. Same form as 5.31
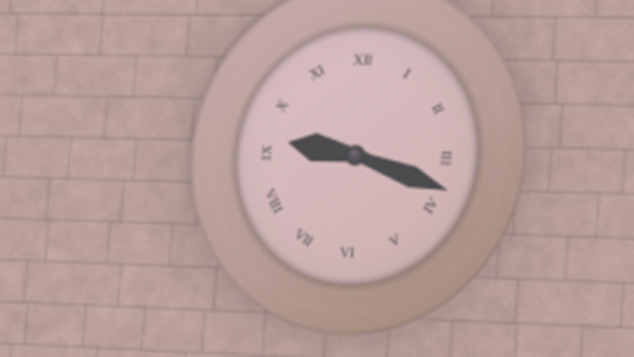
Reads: 9.18
